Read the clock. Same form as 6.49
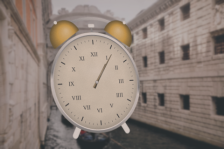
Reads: 1.06
